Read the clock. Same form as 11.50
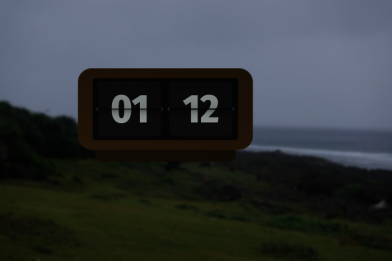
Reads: 1.12
